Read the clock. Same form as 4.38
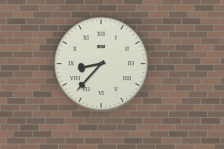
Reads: 8.37
